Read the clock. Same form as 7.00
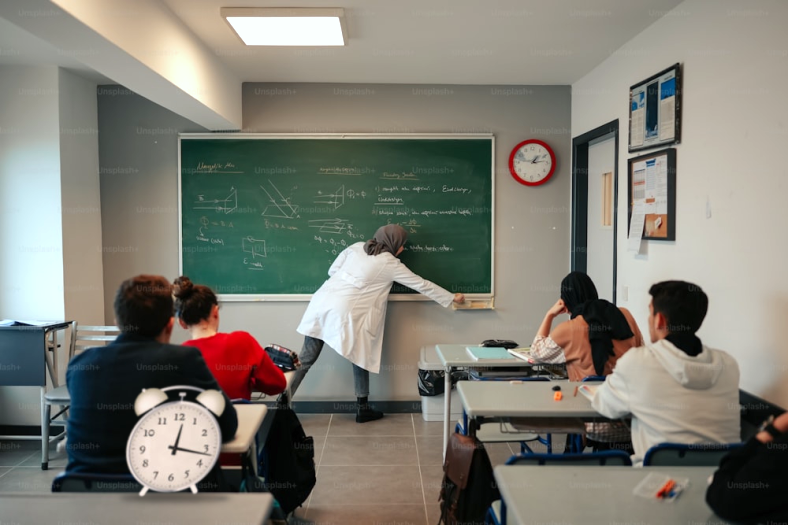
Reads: 12.17
